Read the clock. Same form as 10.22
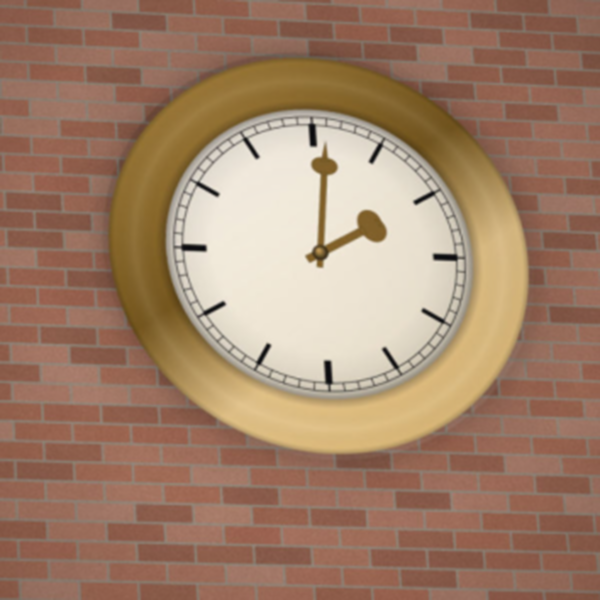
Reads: 2.01
